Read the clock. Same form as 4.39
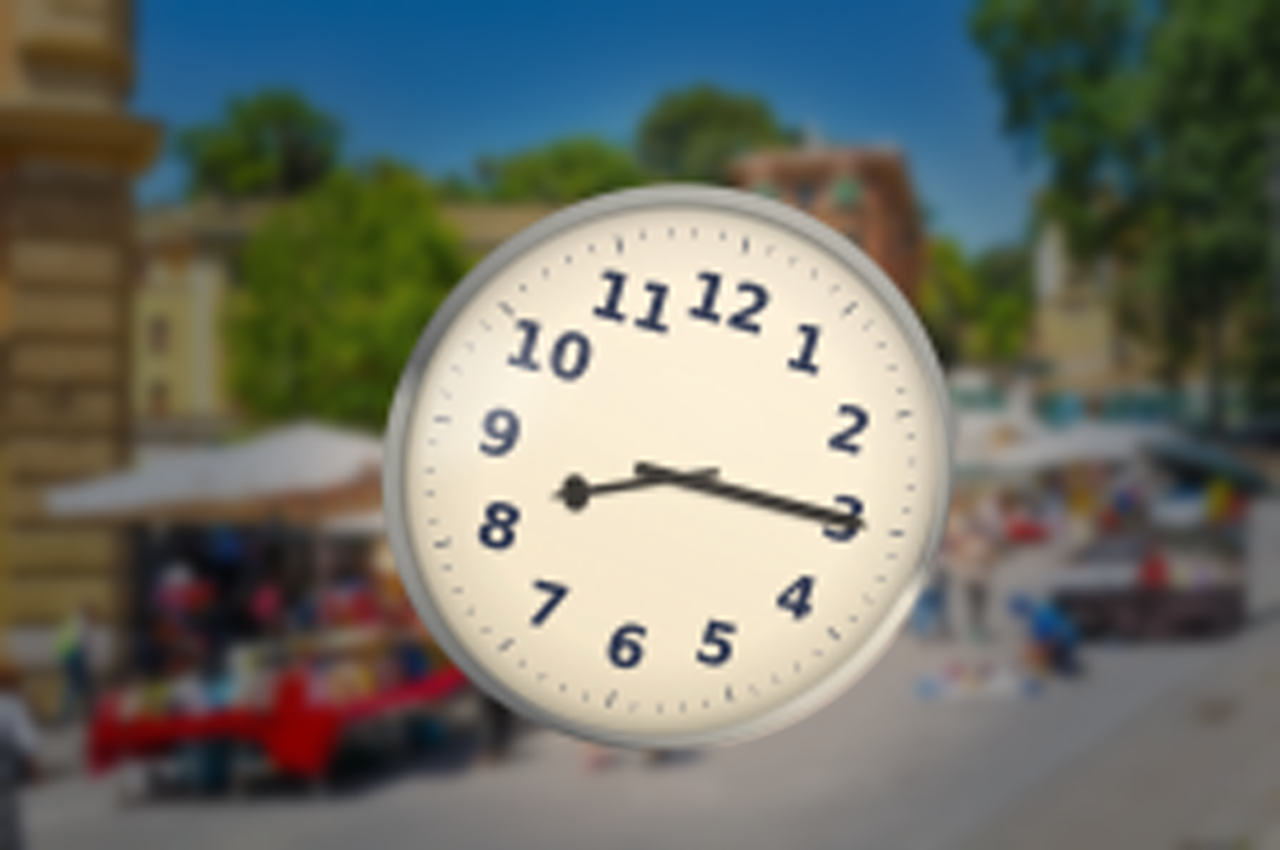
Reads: 8.15
